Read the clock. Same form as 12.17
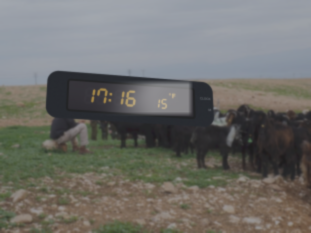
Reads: 17.16
